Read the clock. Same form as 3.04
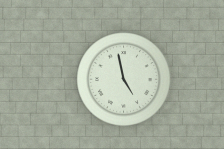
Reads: 4.58
